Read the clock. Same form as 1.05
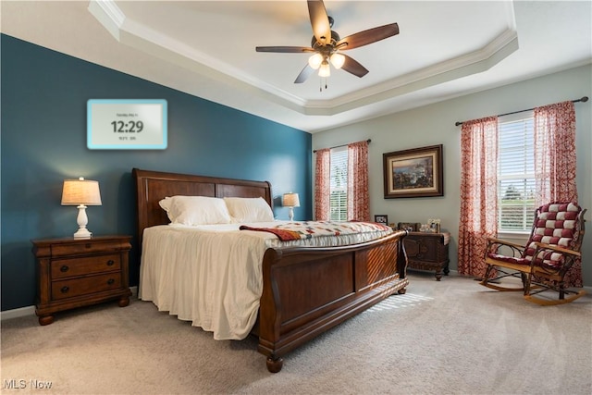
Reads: 12.29
